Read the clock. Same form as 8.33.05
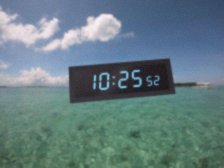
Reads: 10.25.52
